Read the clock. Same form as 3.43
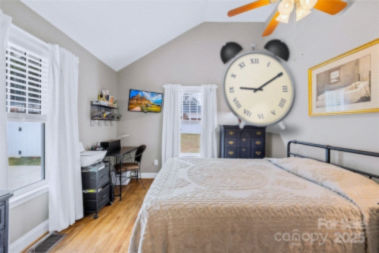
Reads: 9.10
